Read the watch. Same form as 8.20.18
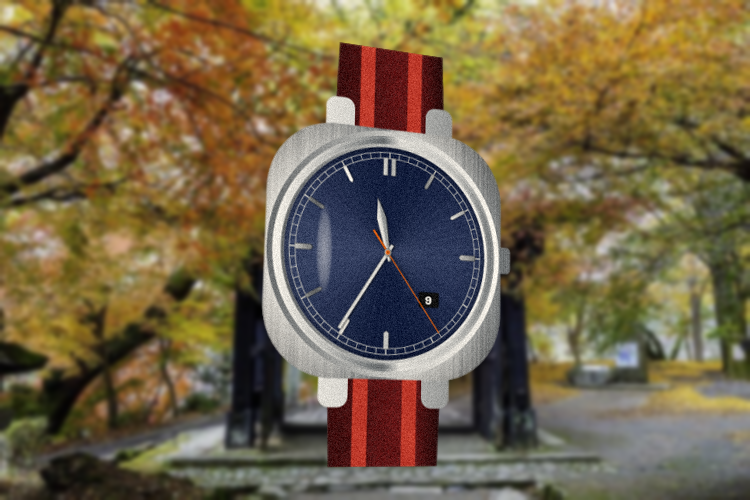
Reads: 11.35.24
